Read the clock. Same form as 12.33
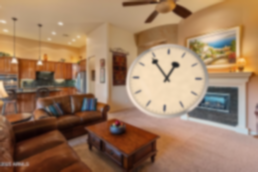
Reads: 12.54
